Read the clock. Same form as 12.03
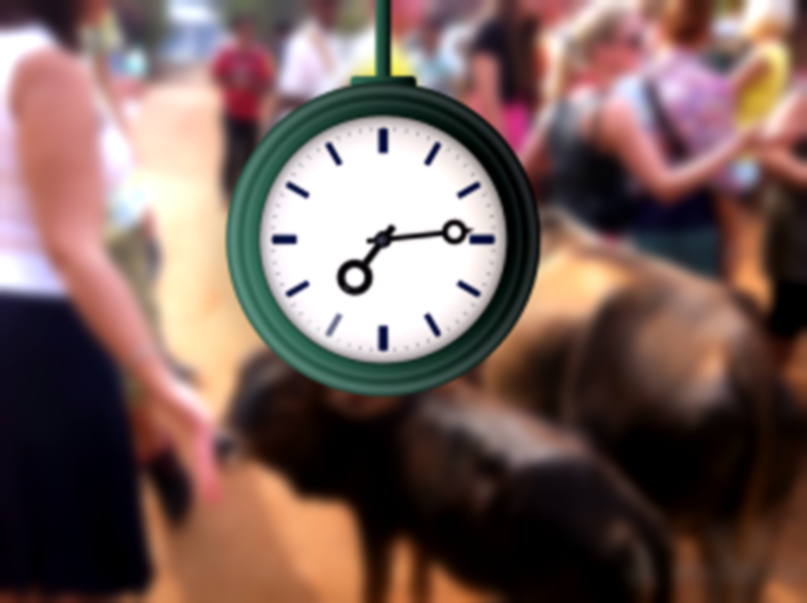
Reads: 7.14
